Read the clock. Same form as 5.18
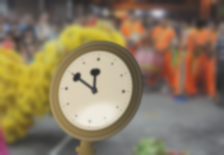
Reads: 11.50
